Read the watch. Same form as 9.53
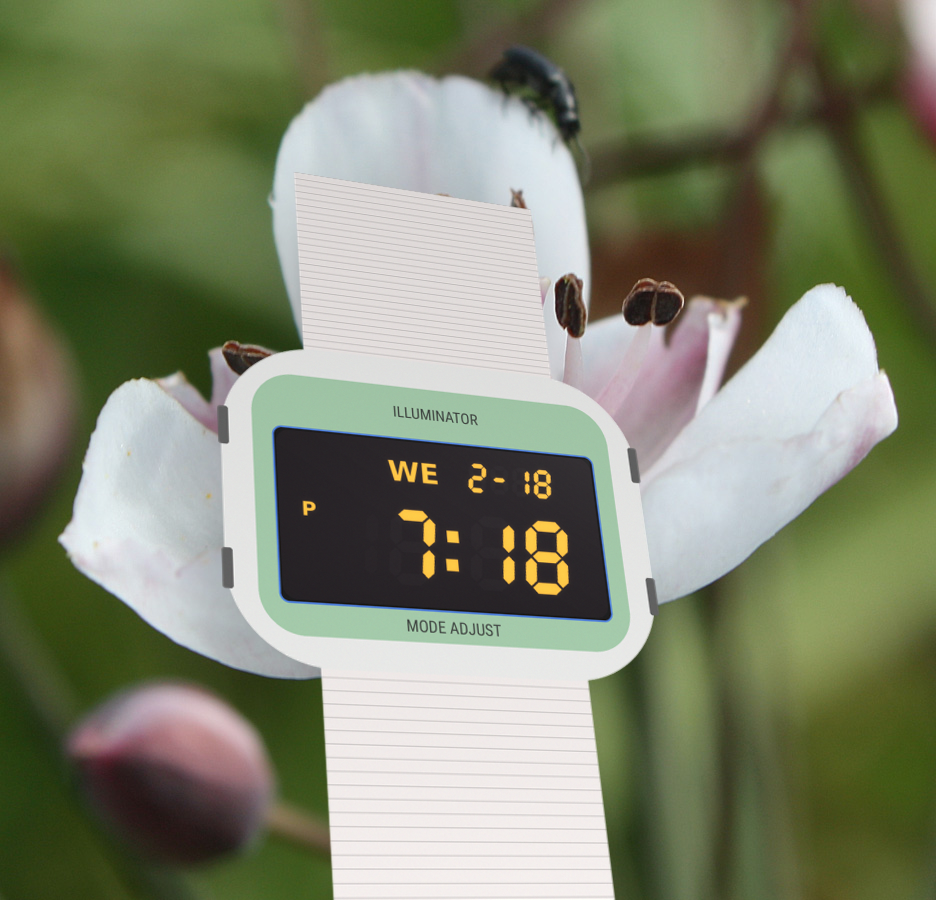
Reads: 7.18
